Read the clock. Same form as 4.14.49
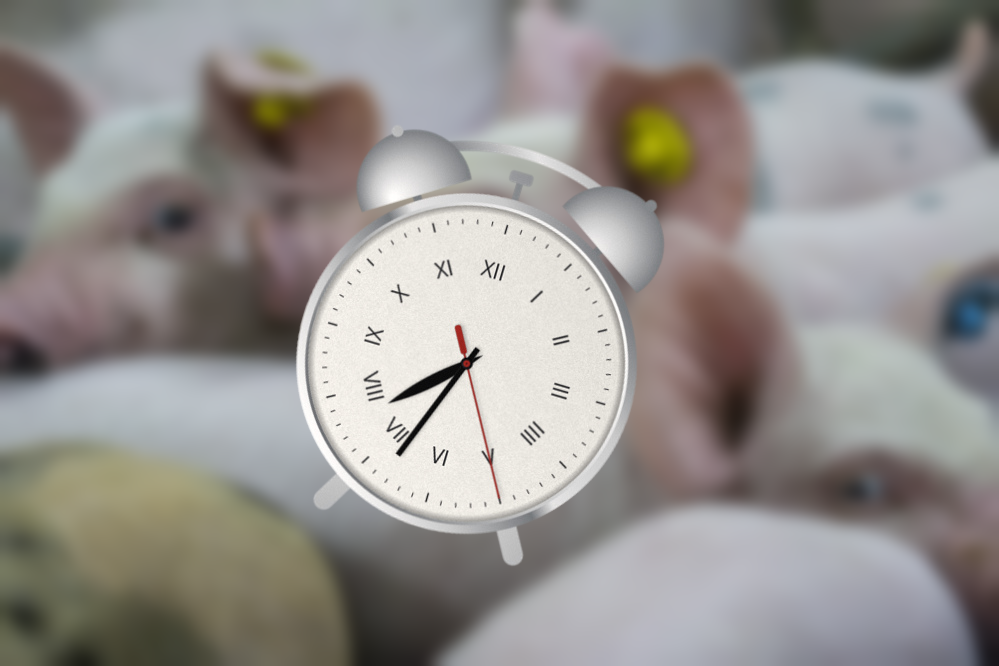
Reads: 7.33.25
